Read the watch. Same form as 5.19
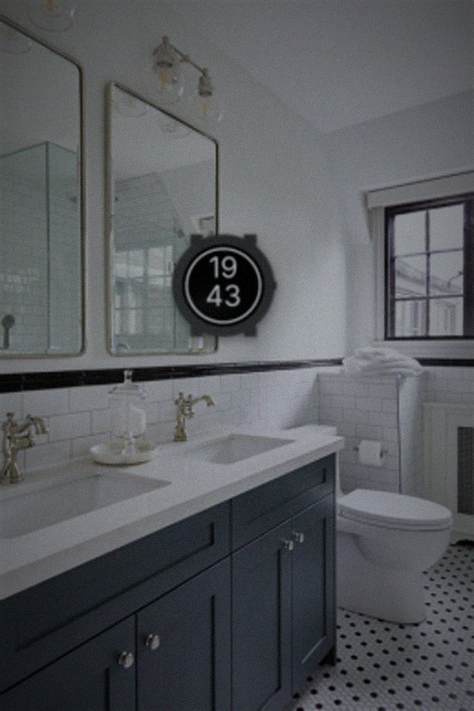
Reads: 19.43
